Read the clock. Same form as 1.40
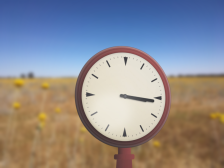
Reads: 3.16
